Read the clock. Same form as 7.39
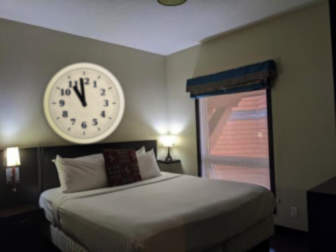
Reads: 10.59
